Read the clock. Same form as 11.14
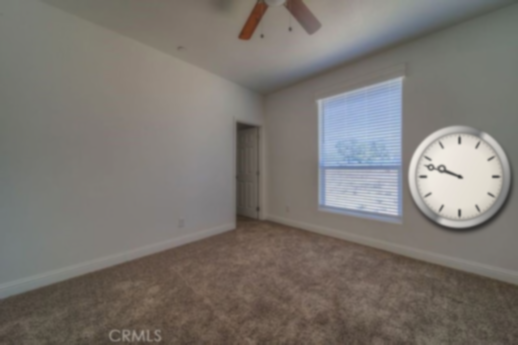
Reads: 9.48
